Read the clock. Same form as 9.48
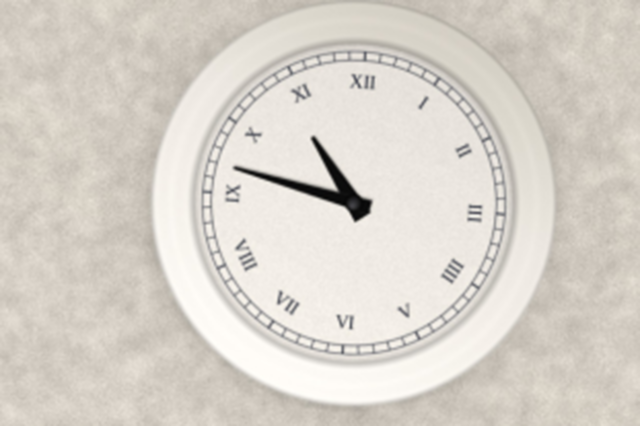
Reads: 10.47
